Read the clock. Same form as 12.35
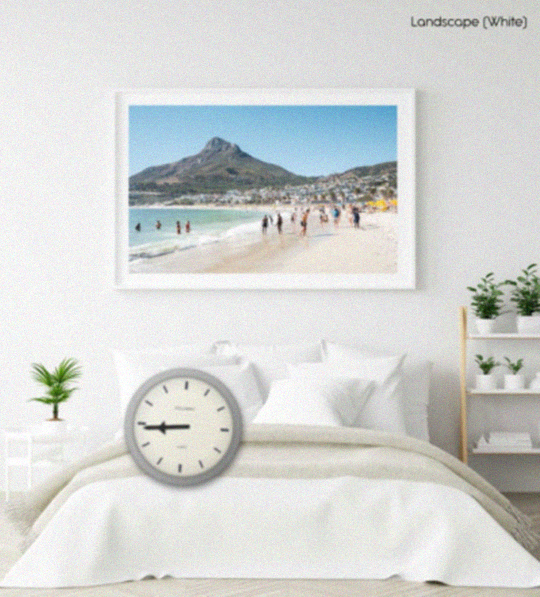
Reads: 8.44
